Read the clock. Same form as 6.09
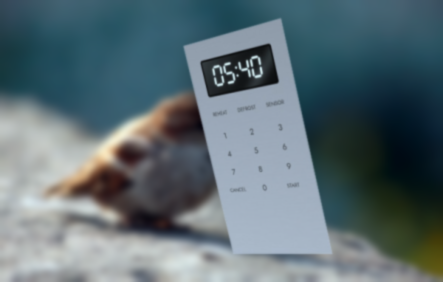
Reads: 5.40
